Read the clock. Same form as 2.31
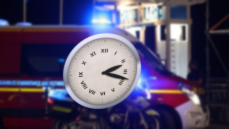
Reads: 2.18
